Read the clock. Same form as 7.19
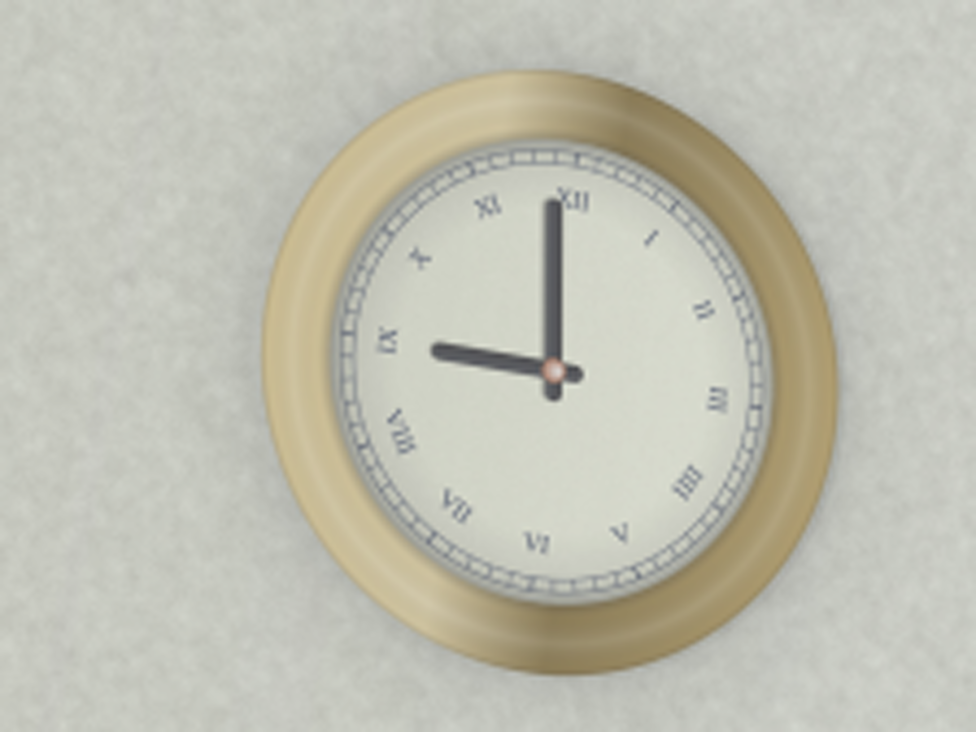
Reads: 8.59
